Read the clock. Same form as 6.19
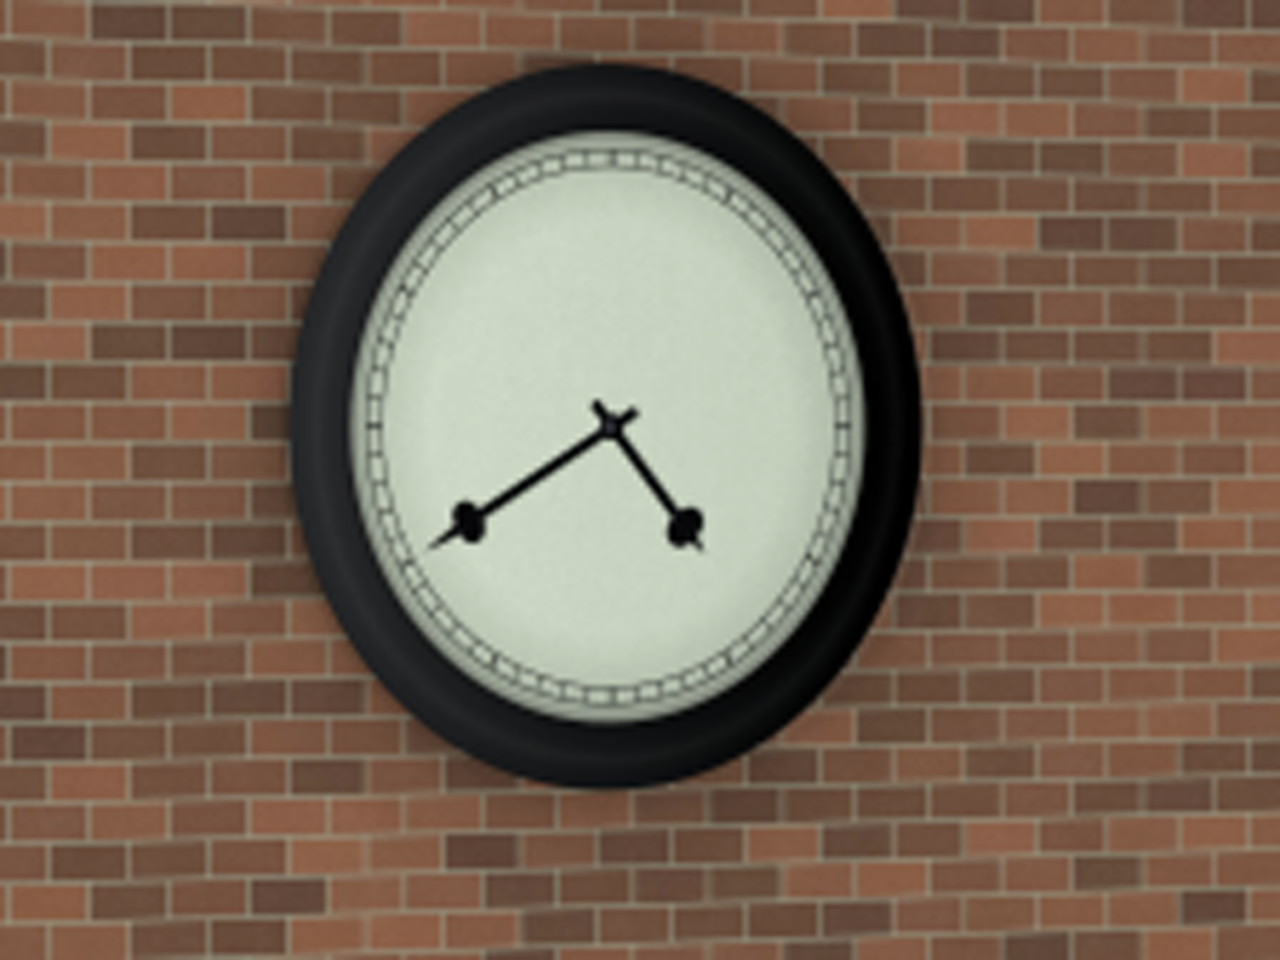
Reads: 4.40
